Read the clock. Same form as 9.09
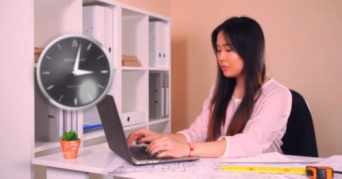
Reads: 3.02
